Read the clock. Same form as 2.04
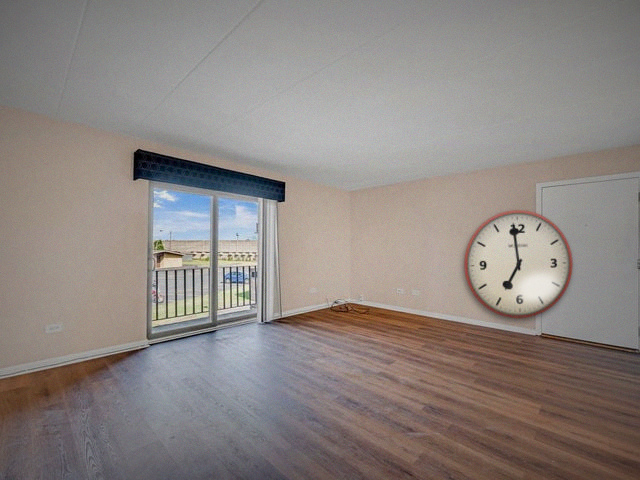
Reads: 6.59
